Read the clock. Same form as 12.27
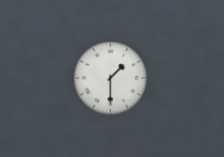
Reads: 1.30
